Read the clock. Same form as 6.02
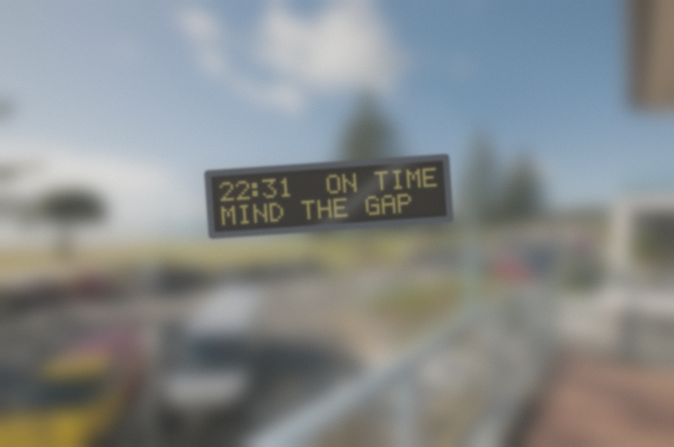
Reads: 22.31
